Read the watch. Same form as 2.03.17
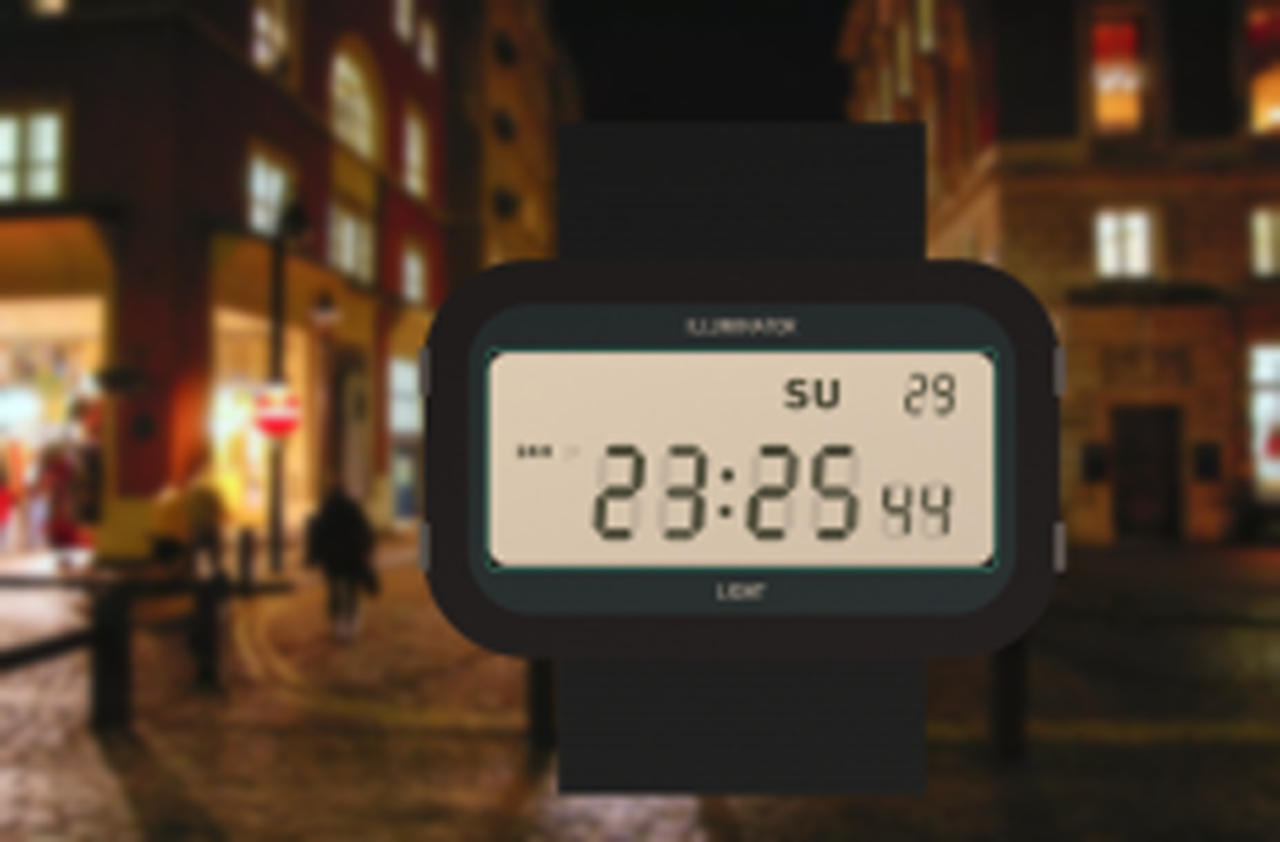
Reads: 23.25.44
